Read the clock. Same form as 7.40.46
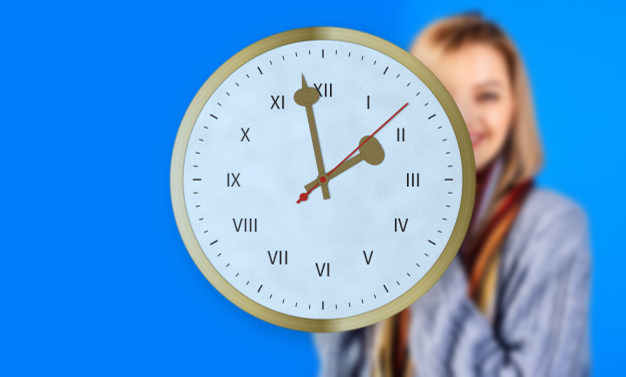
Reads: 1.58.08
